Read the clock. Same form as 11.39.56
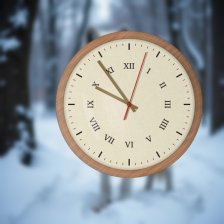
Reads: 9.54.03
